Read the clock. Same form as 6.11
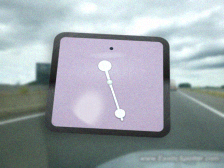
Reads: 11.27
